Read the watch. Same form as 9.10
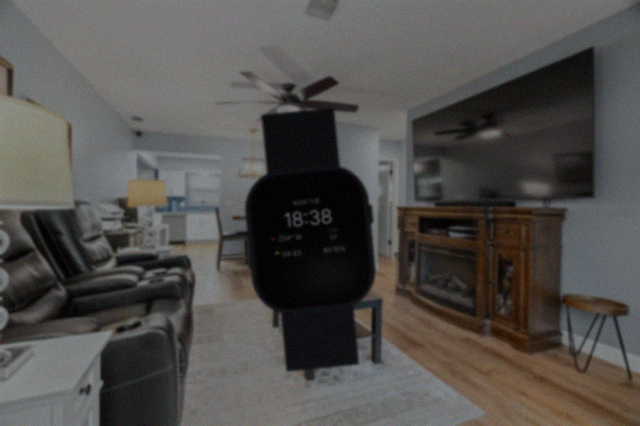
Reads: 18.38
